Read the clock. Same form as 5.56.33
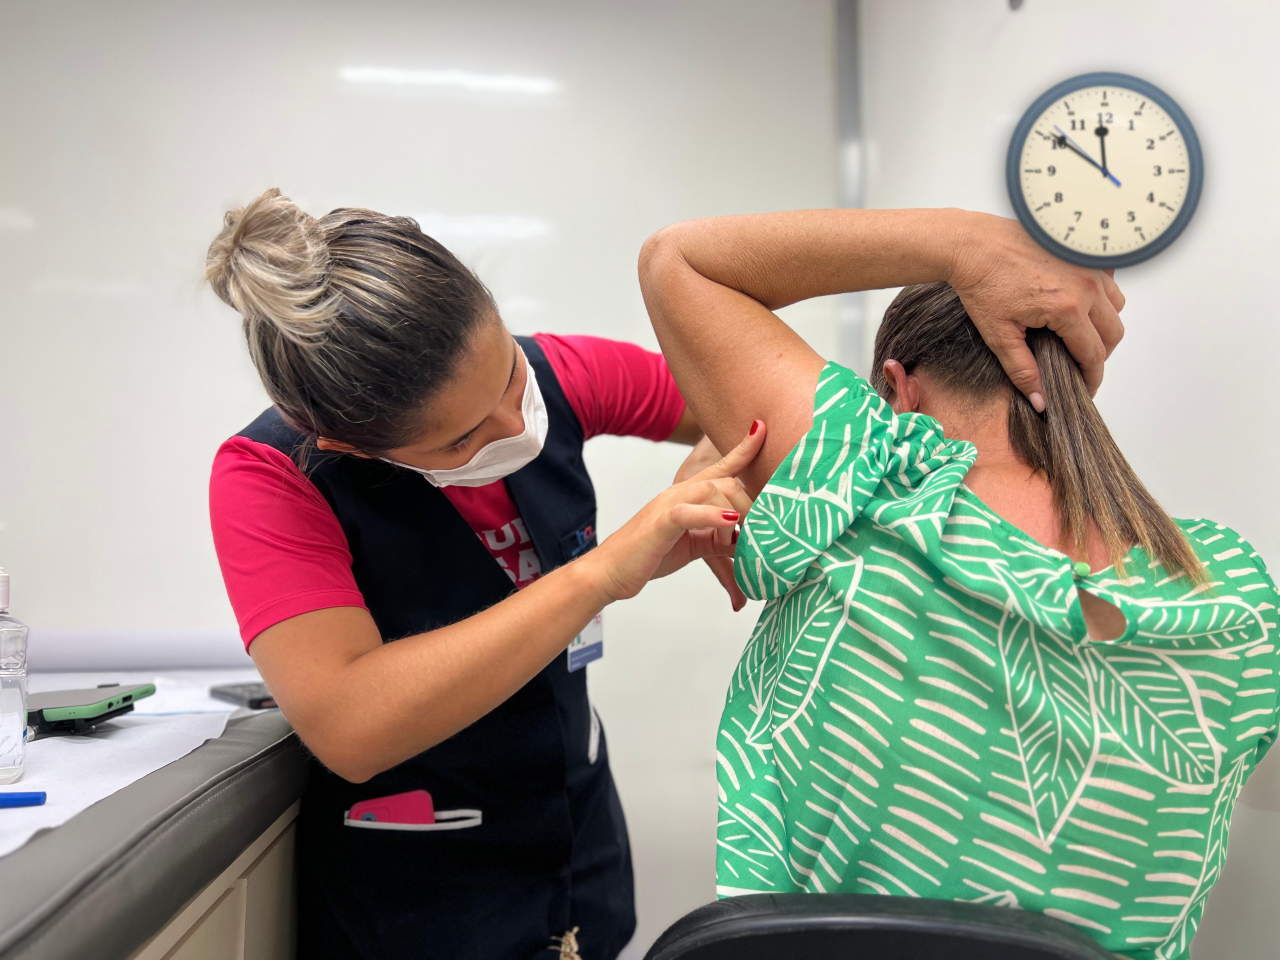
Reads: 11.50.52
